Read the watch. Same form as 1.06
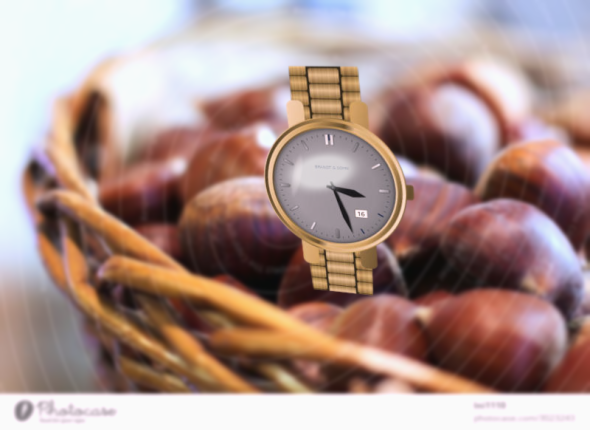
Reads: 3.27
